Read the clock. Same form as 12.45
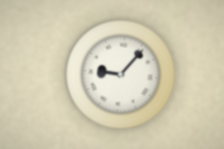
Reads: 9.06
